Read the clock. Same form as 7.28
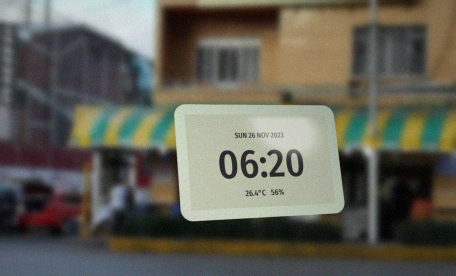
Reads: 6.20
